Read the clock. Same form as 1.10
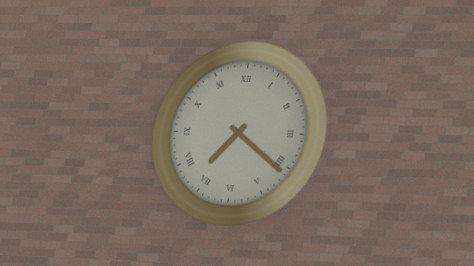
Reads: 7.21
